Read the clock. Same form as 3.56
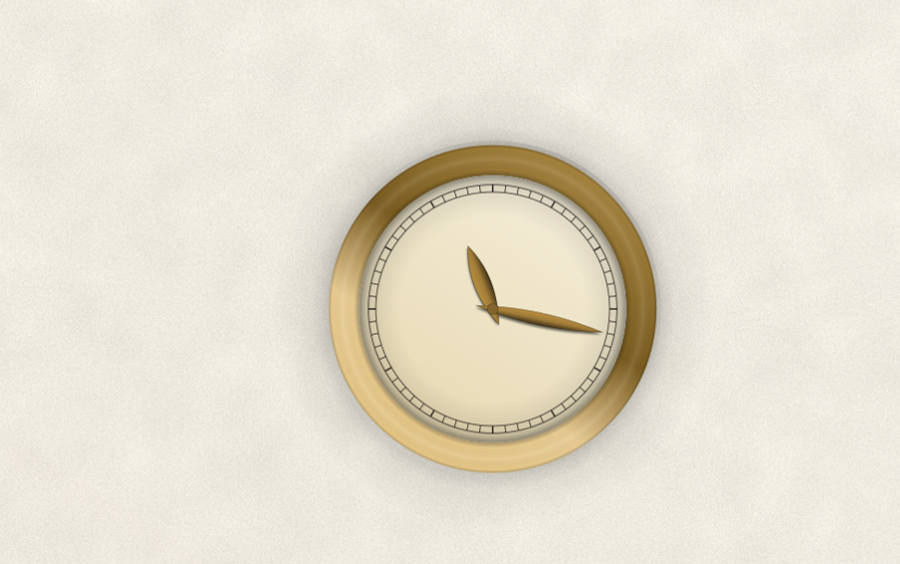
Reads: 11.17
